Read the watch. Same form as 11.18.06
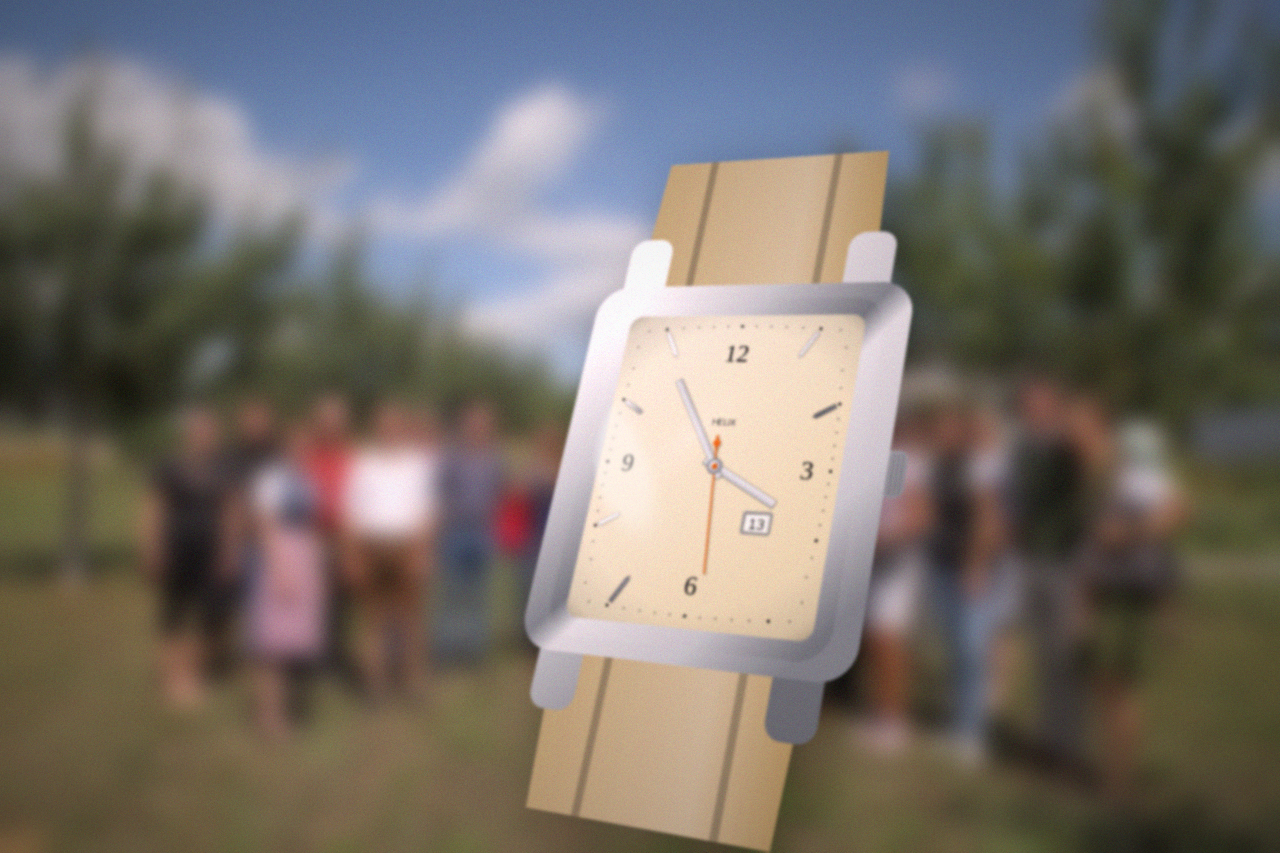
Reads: 3.54.29
